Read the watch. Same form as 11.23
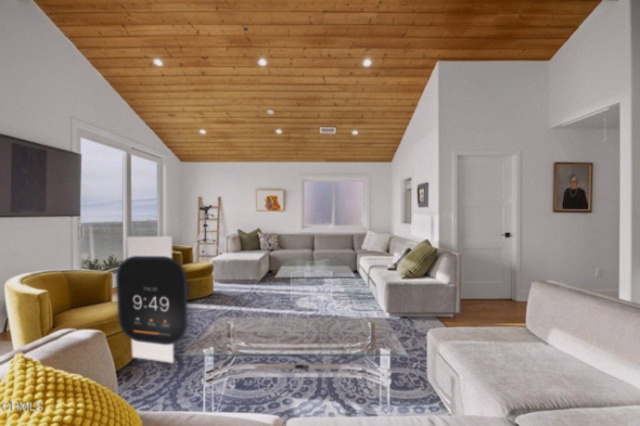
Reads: 9.49
